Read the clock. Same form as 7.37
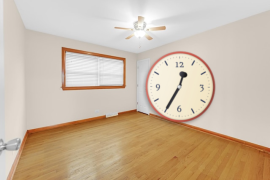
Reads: 12.35
